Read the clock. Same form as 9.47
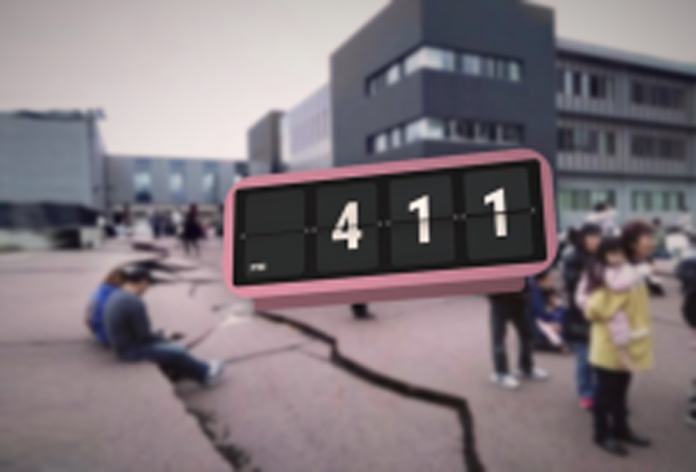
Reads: 4.11
